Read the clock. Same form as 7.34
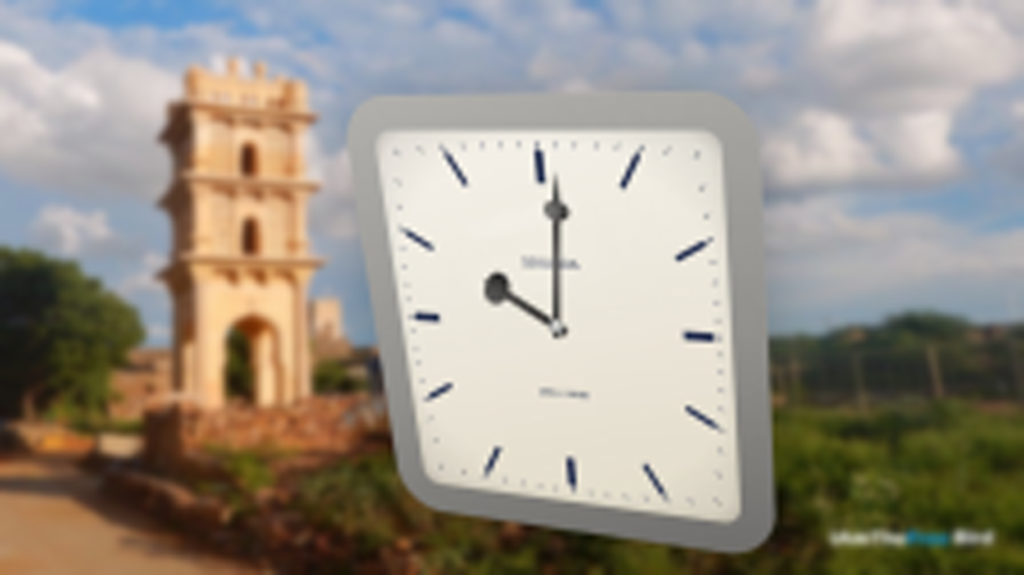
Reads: 10.01
